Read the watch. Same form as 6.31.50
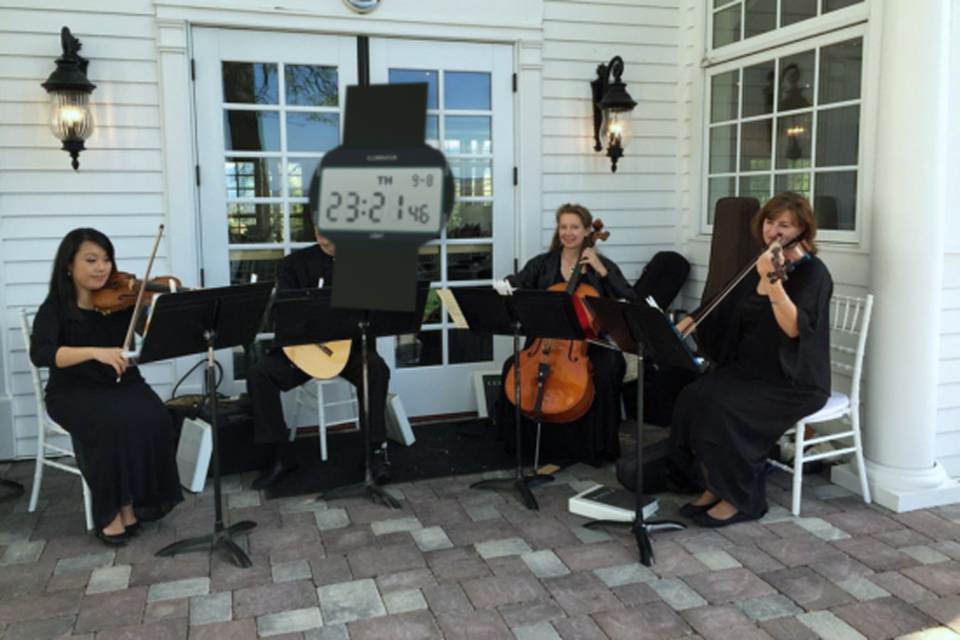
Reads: 23.21.46
